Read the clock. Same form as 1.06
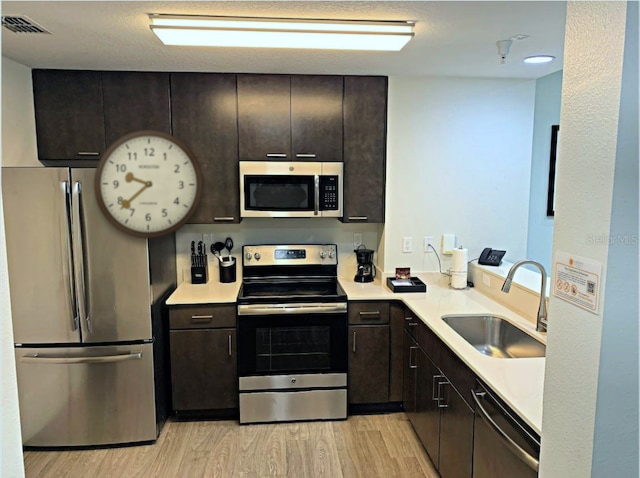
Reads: 9.38
